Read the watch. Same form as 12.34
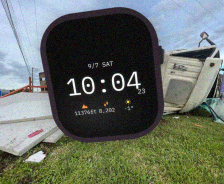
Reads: 10.04
